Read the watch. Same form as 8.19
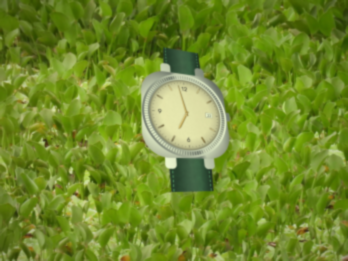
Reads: 6.58
